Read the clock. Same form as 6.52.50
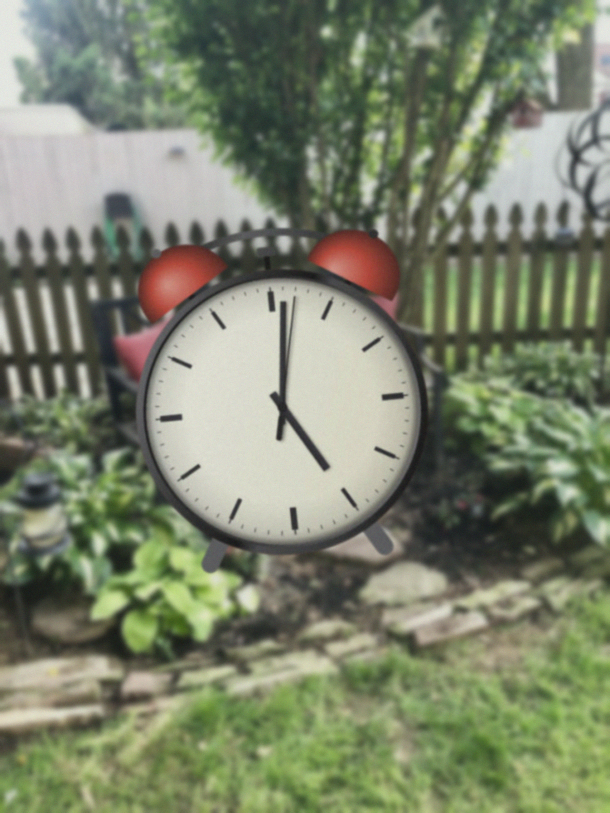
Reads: 5.01.02
